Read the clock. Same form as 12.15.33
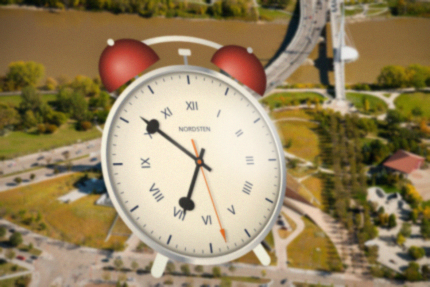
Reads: 6.51.28
